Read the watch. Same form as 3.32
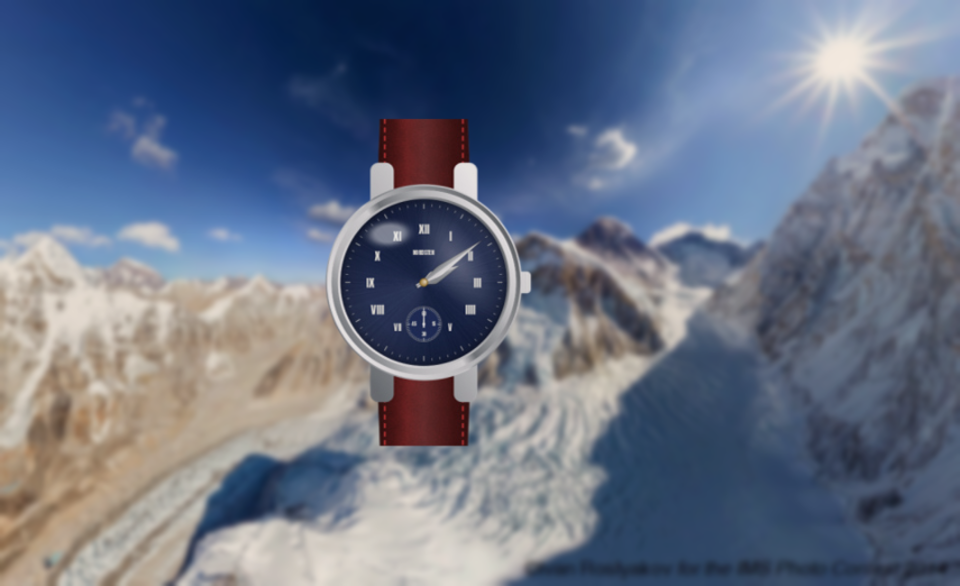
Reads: 2.09
